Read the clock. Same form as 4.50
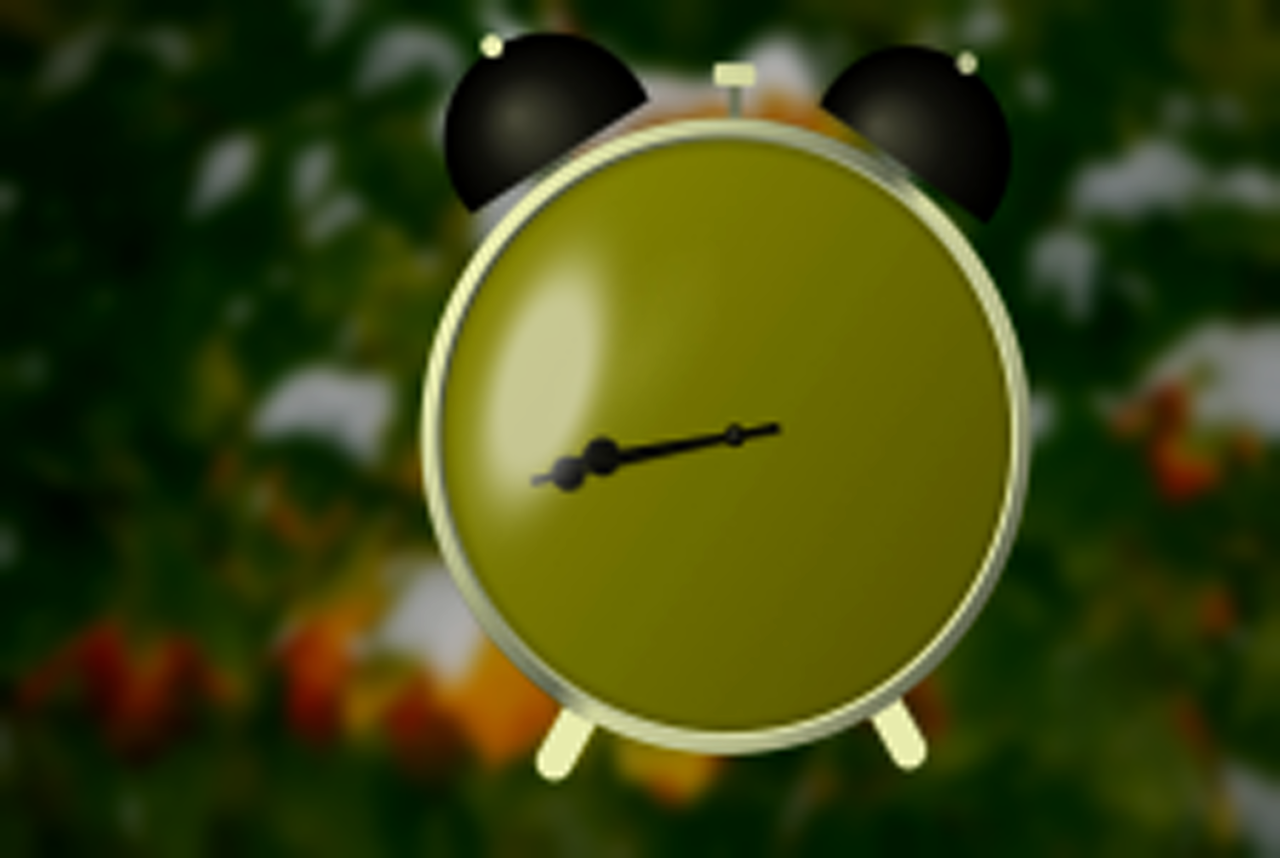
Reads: 8.43
